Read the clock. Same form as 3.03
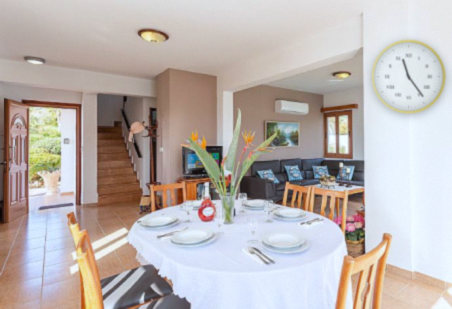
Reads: 11.24
